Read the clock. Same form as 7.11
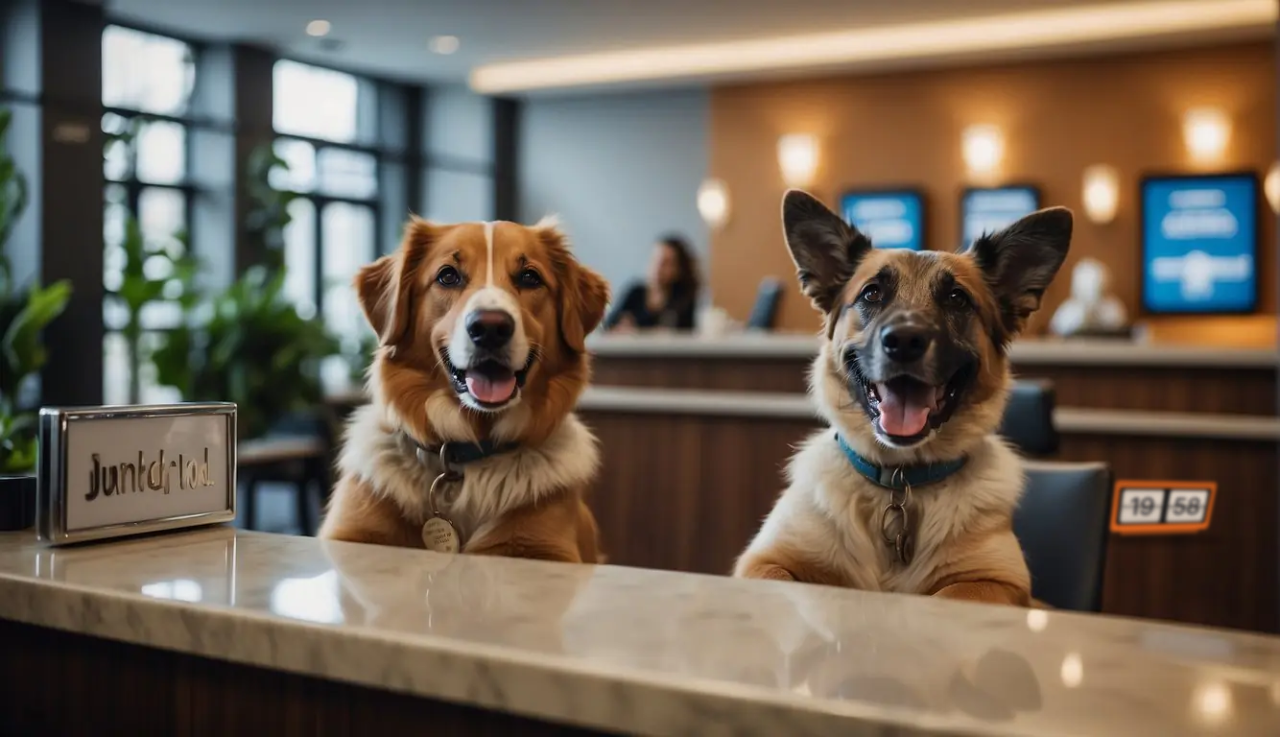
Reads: 19.58
